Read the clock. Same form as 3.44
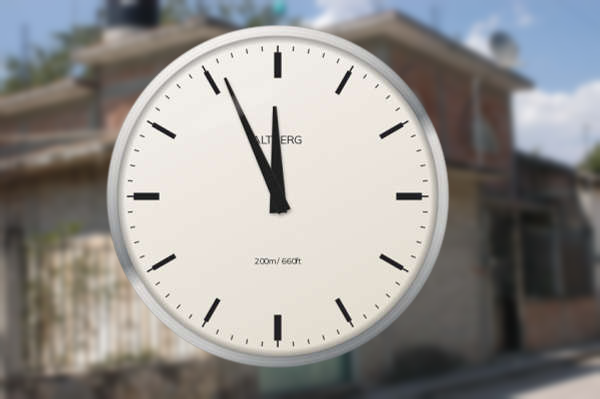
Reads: 11.56
